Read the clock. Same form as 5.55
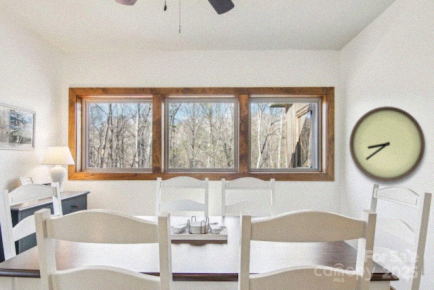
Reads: 8.39
